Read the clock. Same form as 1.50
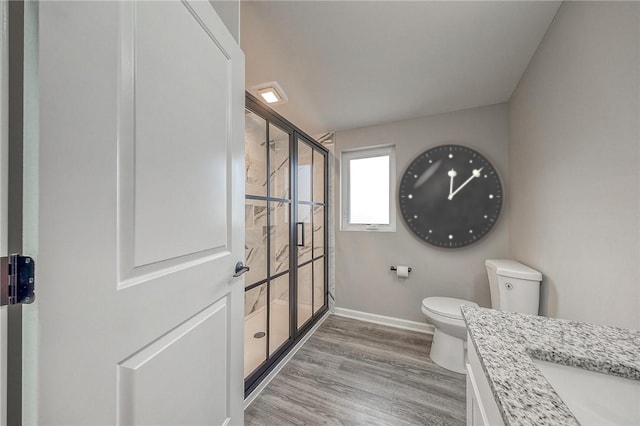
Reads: 12.08
